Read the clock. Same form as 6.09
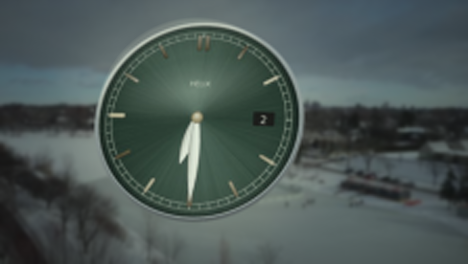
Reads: 6.30
